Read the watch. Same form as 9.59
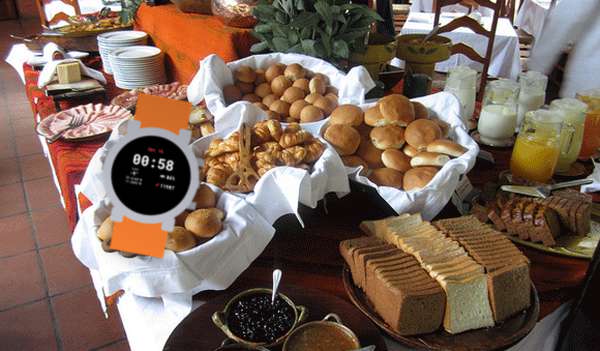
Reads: 0.58
